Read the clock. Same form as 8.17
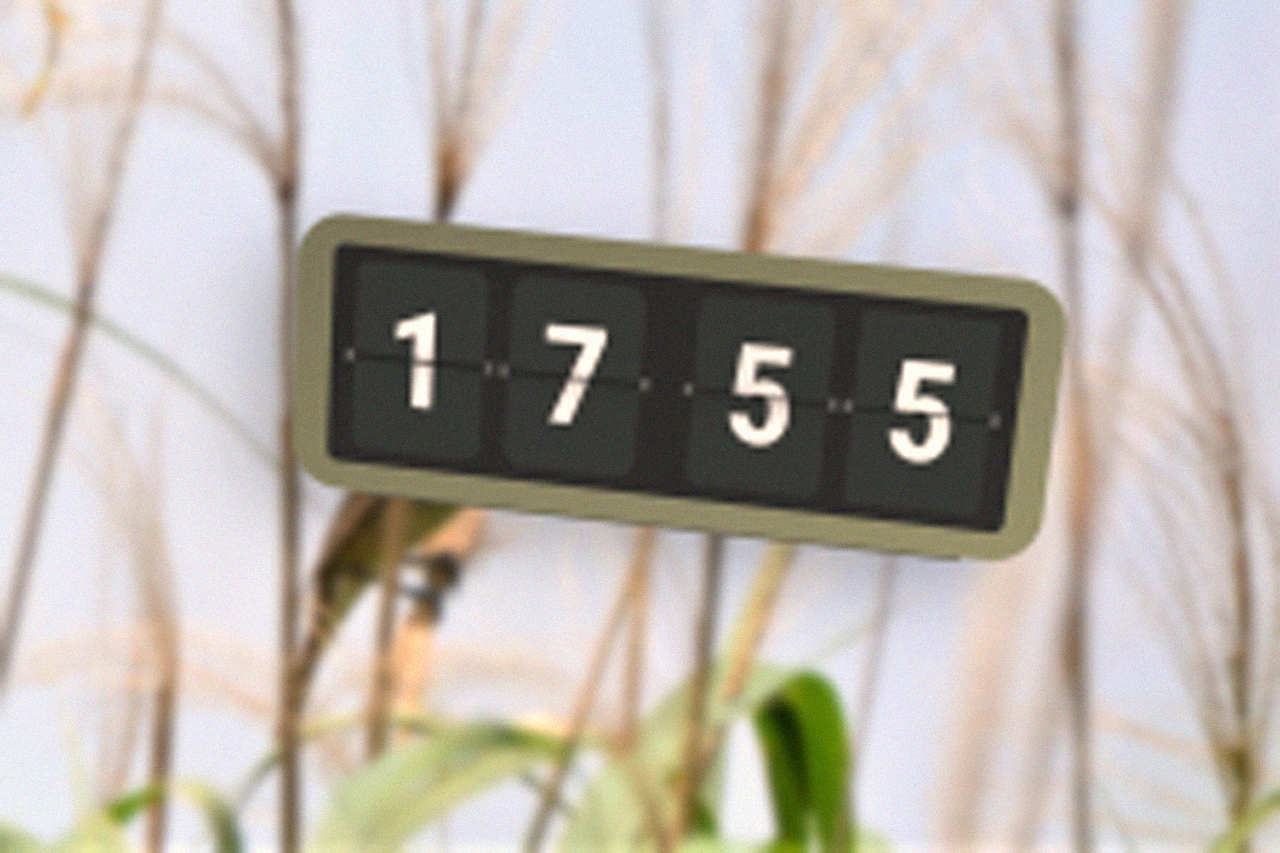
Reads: 17.55
